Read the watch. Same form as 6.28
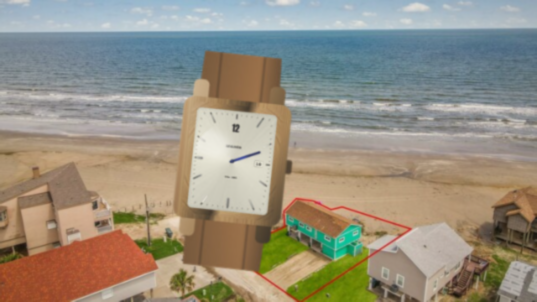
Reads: 2.11
